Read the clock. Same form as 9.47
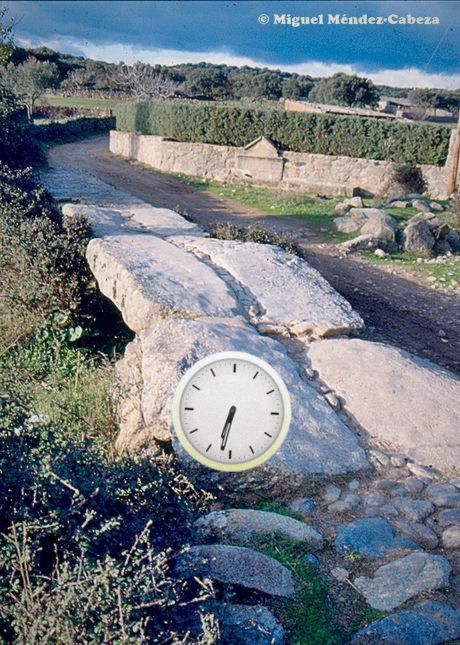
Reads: 6.32
